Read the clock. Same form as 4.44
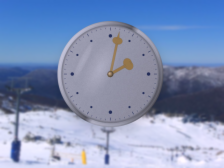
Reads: 2.02
